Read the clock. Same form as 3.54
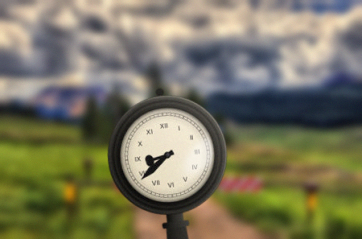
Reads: 8.39
